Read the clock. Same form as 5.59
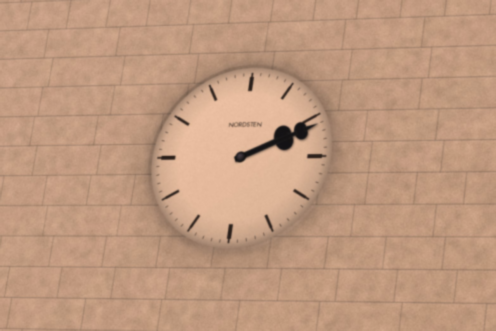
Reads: 2.11
